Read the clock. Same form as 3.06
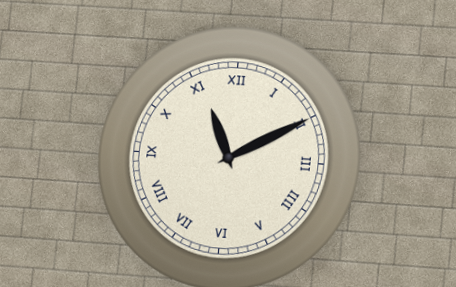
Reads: 11.10
